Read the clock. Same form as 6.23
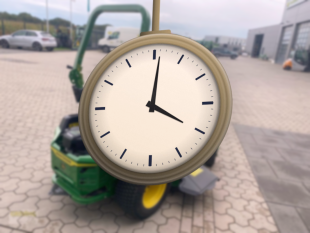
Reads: 4.01
